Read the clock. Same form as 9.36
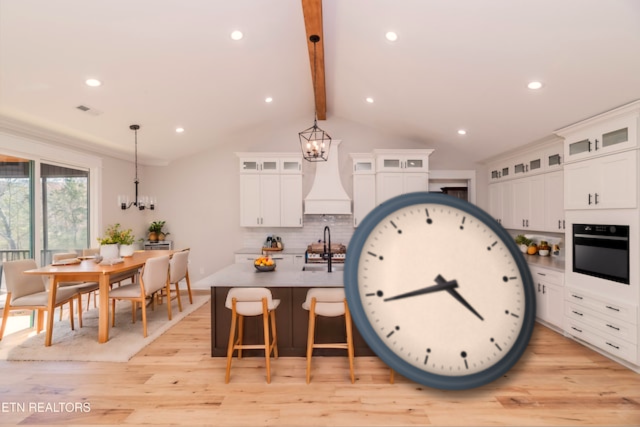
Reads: 4.44
